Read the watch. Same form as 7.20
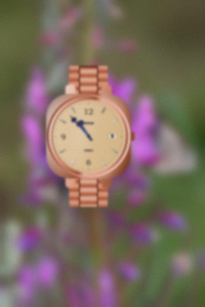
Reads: 10.53
